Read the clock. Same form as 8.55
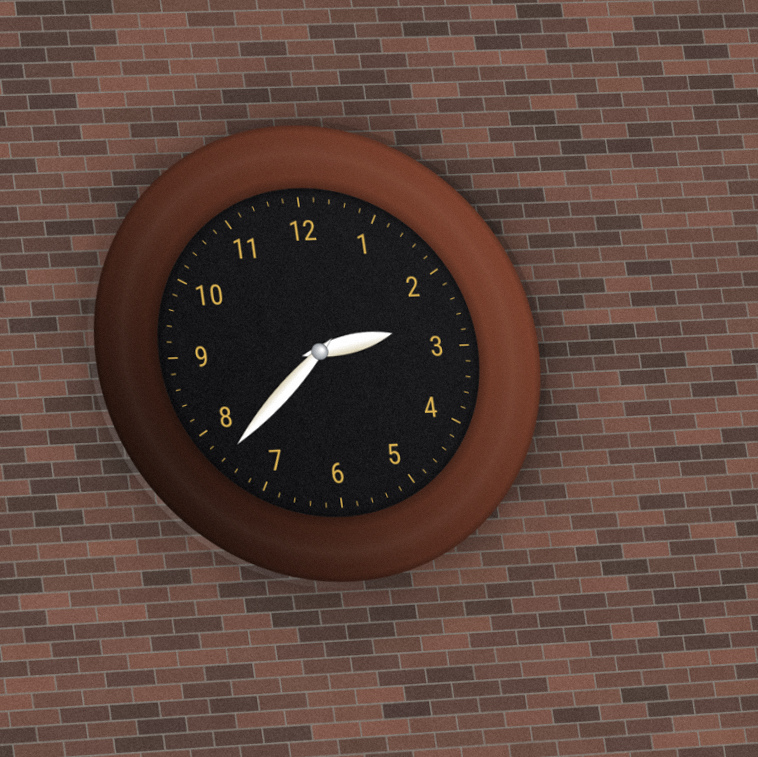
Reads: 2.38
